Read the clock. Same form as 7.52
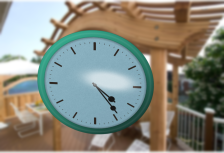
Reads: 4.24
